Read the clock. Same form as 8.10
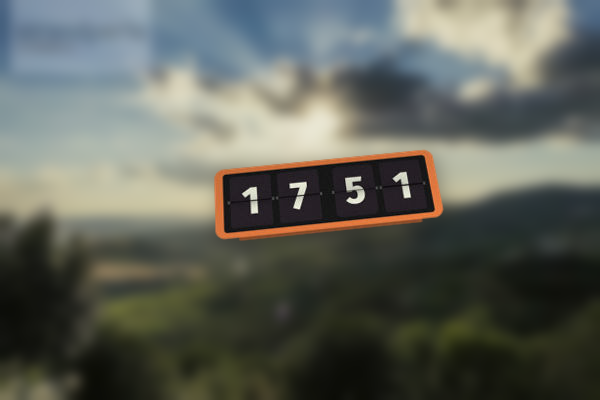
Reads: 17.51
